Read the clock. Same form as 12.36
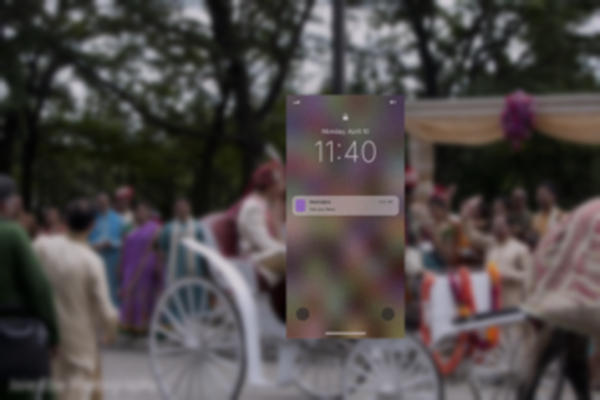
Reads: 11.40
